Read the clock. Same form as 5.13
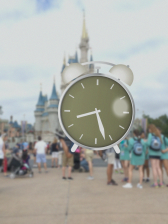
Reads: 8.27
